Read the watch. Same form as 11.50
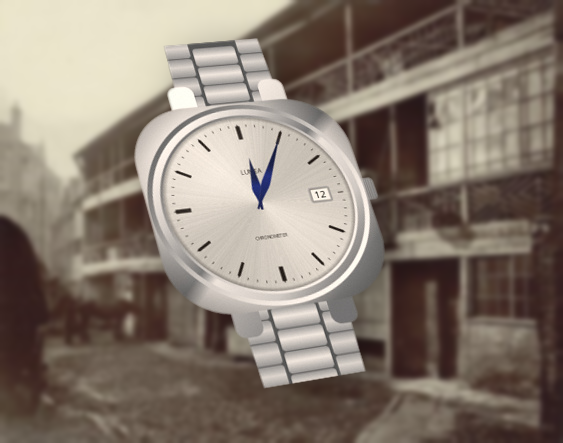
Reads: 12.05
